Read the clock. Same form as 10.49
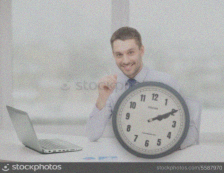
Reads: 2.10
